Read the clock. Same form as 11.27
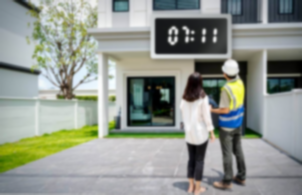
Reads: 7.11
